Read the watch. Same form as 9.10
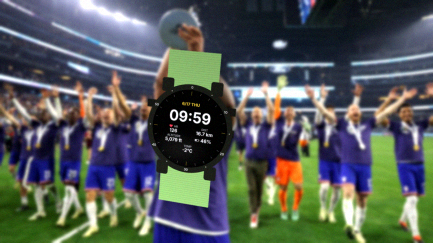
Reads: 9.59
